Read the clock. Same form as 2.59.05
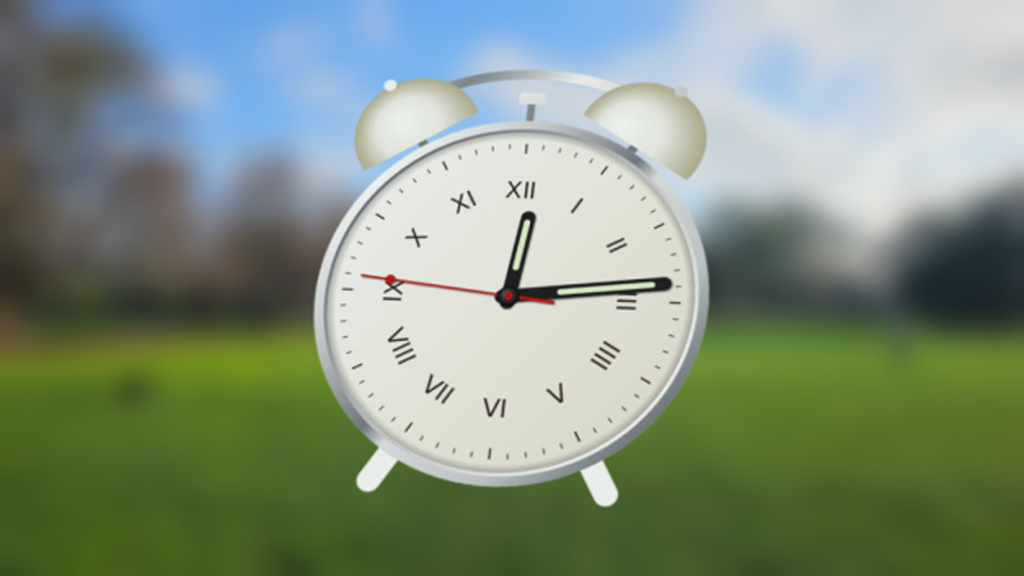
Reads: 12.13.46
